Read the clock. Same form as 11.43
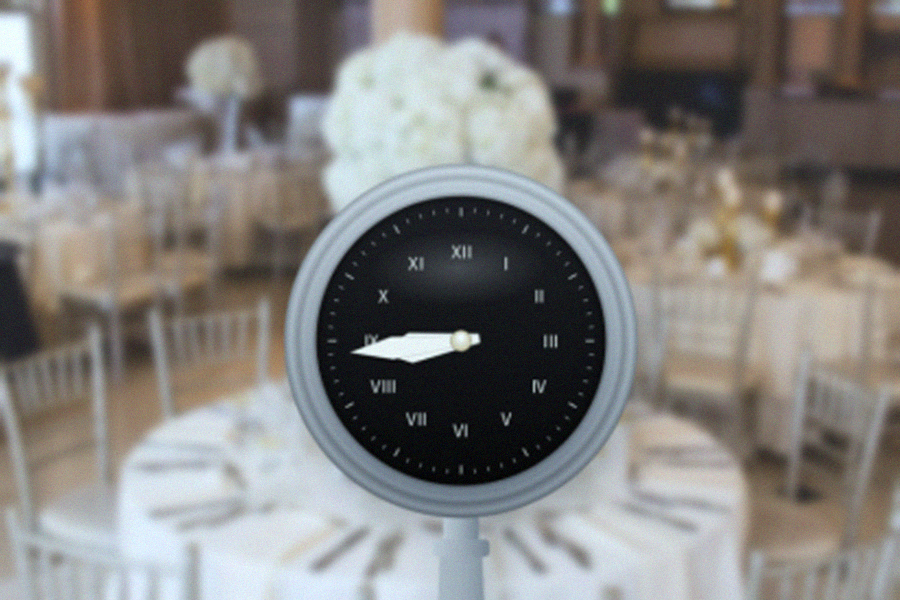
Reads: 8.44
